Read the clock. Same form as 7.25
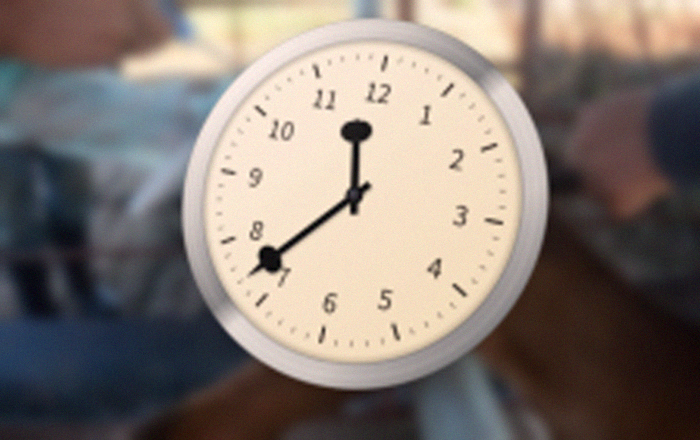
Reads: 11.37
